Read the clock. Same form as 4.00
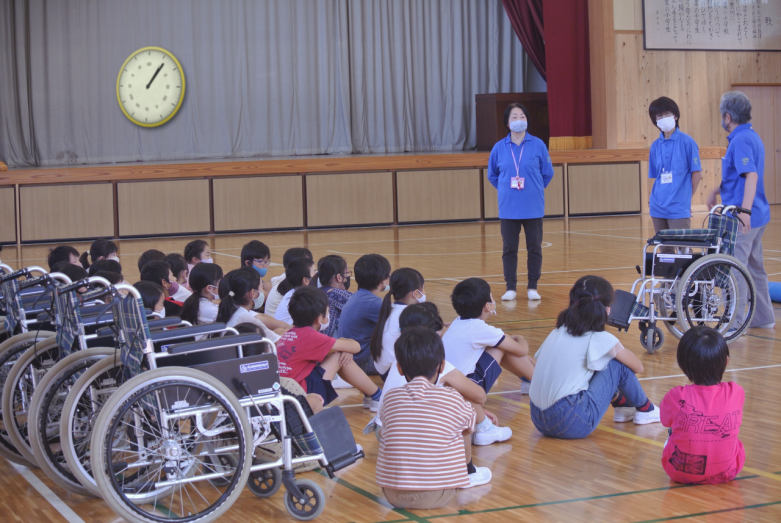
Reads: 1.06
